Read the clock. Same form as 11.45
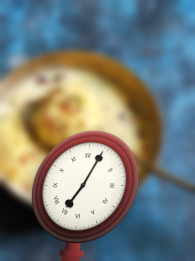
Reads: 7.04
